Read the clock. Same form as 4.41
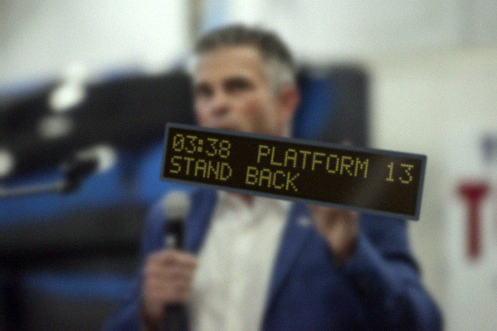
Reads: 3.38
